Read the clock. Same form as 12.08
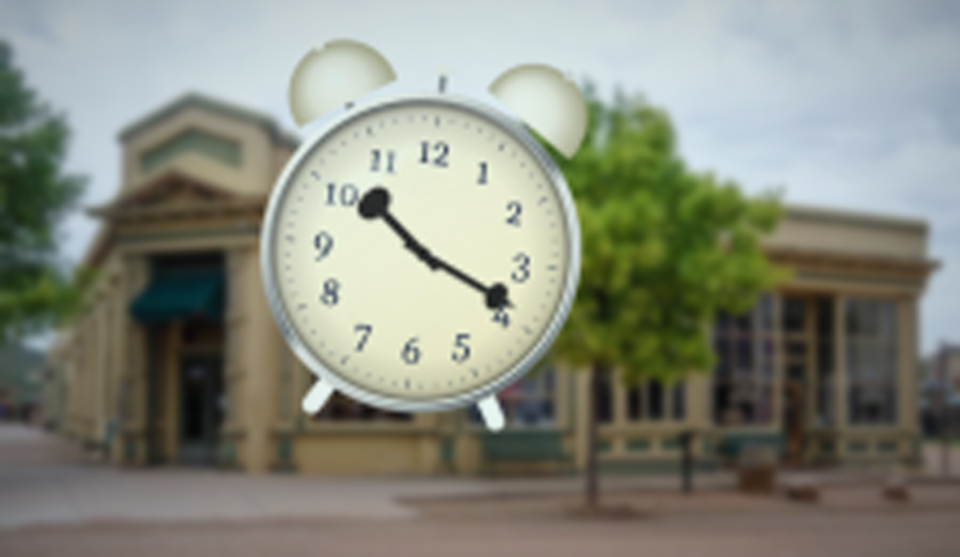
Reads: 10.19
